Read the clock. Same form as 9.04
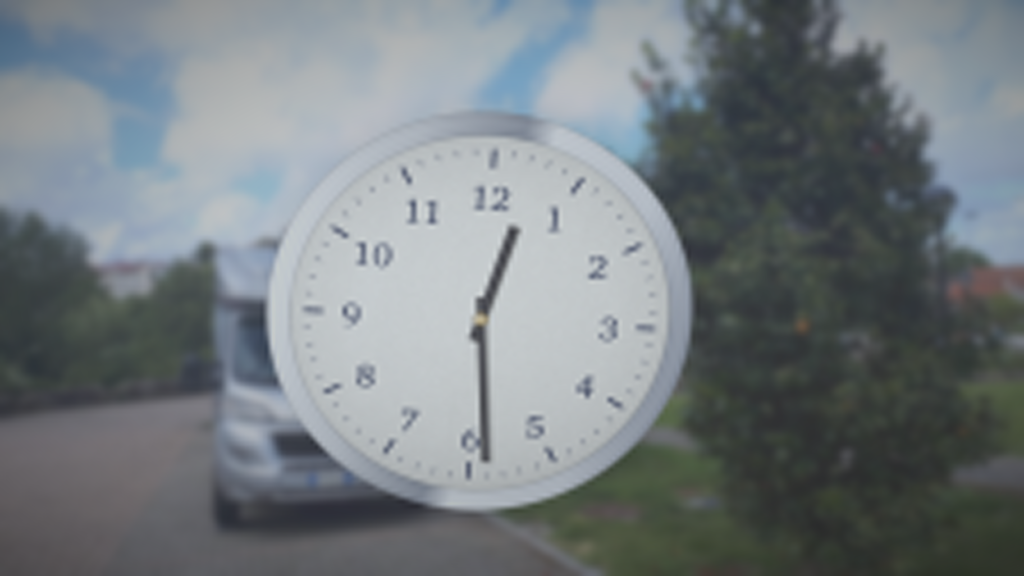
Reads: 12.29
